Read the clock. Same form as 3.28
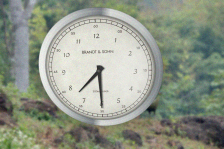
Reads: 7.30
